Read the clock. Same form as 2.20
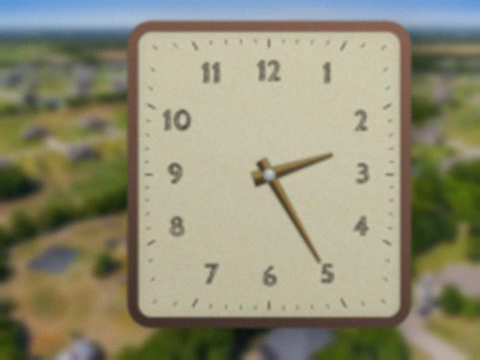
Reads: 2.25
